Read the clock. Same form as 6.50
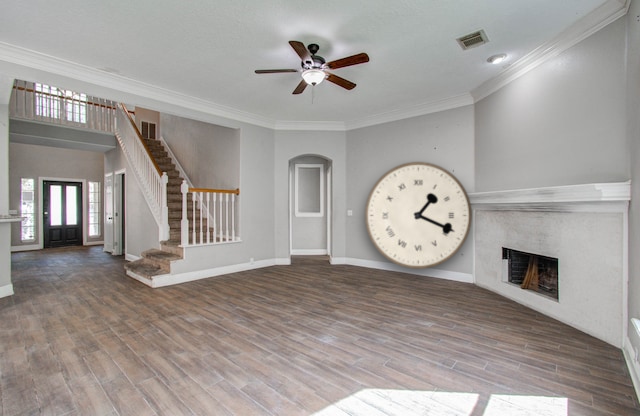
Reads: 1.19
